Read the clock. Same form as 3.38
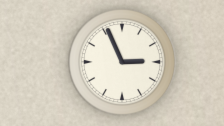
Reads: 2.56
